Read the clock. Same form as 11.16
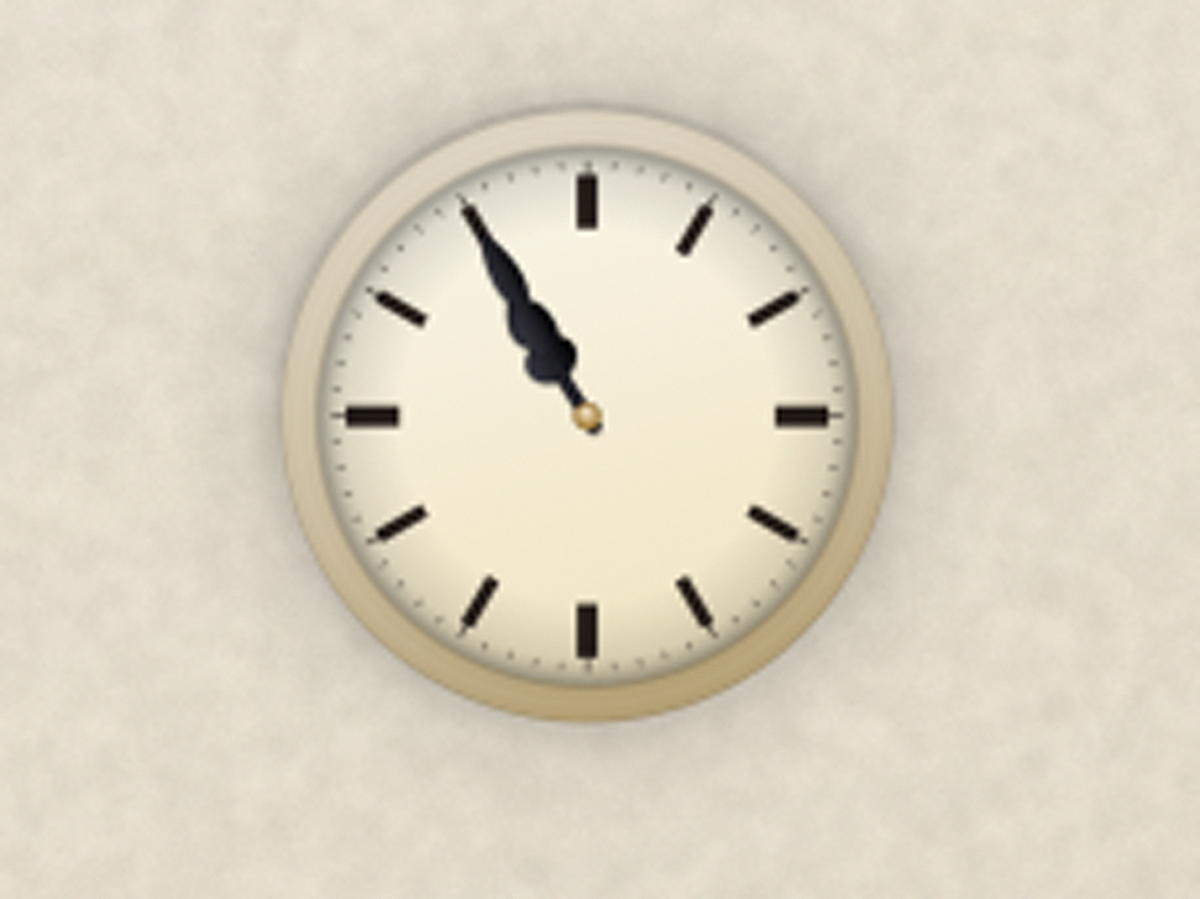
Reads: 10.55
